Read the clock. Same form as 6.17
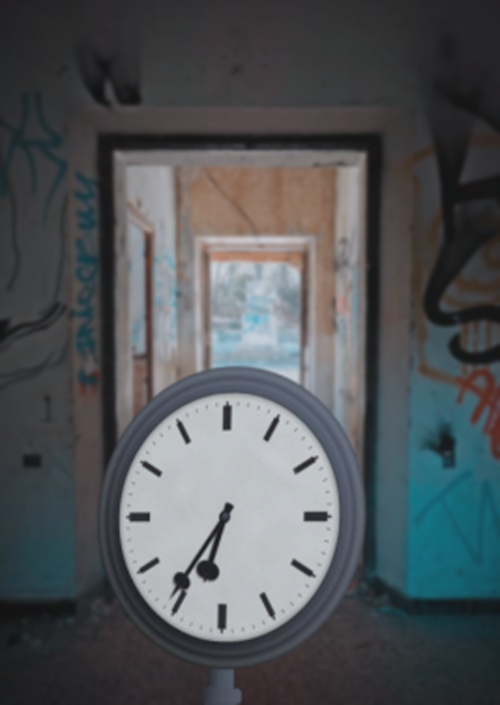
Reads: 6.36
